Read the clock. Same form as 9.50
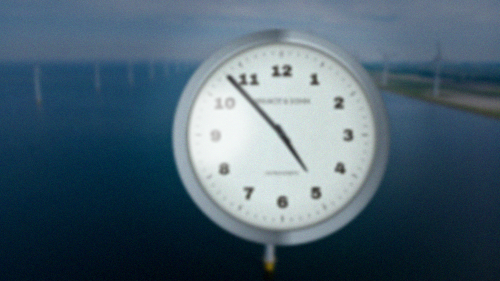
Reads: 4.53
